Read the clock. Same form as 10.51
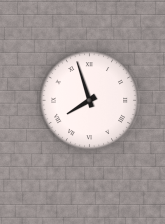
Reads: 7.57
